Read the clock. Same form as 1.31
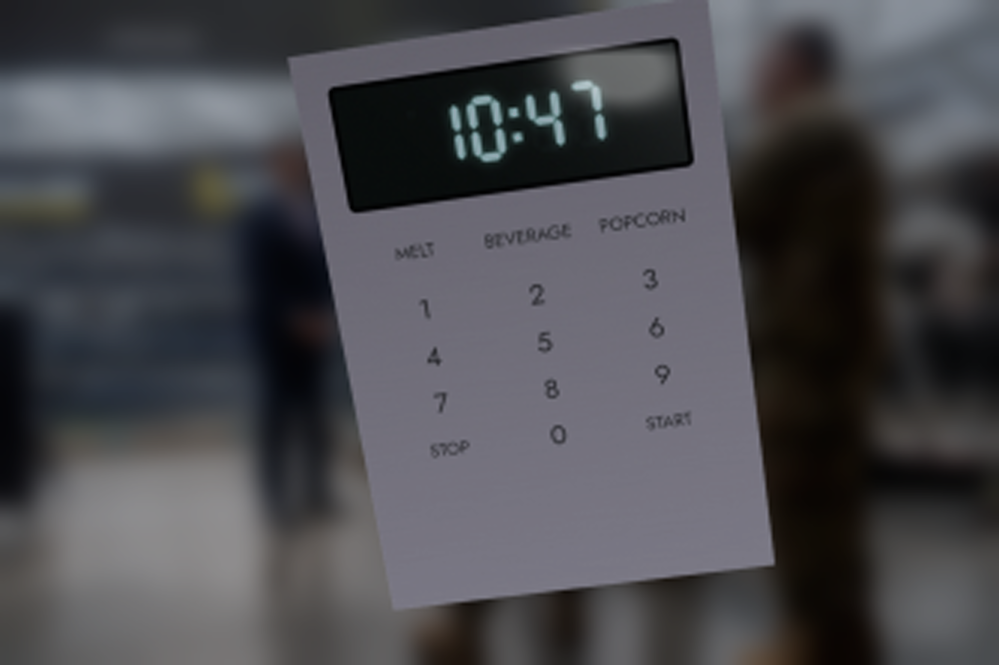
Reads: 10.47
